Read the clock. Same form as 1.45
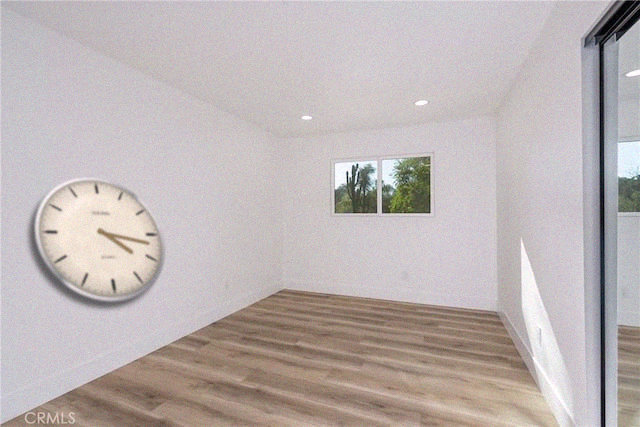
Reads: 4.17
